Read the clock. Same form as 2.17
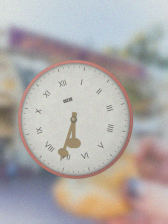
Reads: 6.36
